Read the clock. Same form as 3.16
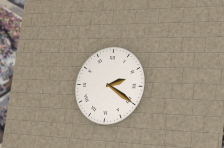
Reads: 2.20
